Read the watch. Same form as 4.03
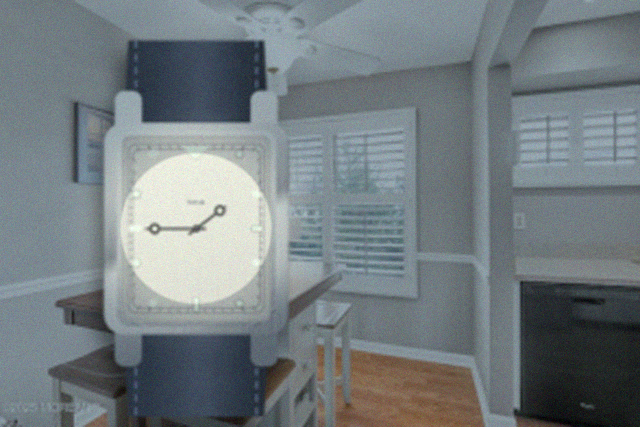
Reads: 1.45
